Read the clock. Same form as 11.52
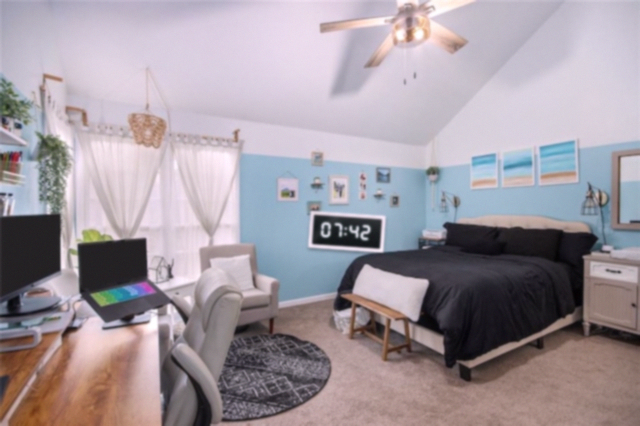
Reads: 7.42
